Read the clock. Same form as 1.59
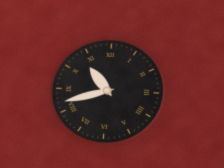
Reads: 10.42
